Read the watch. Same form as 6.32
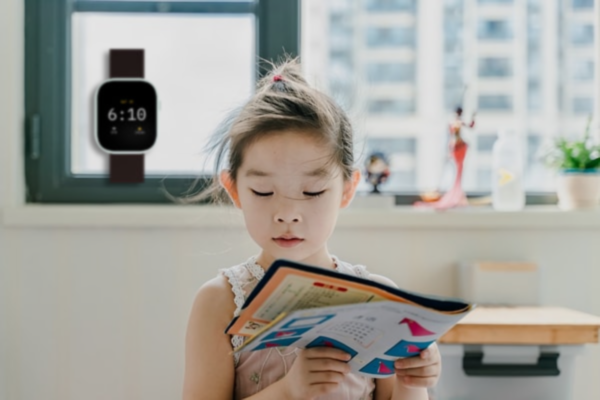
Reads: 6.10
